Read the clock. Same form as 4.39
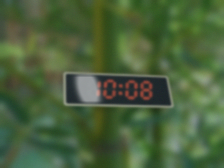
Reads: 10.08
